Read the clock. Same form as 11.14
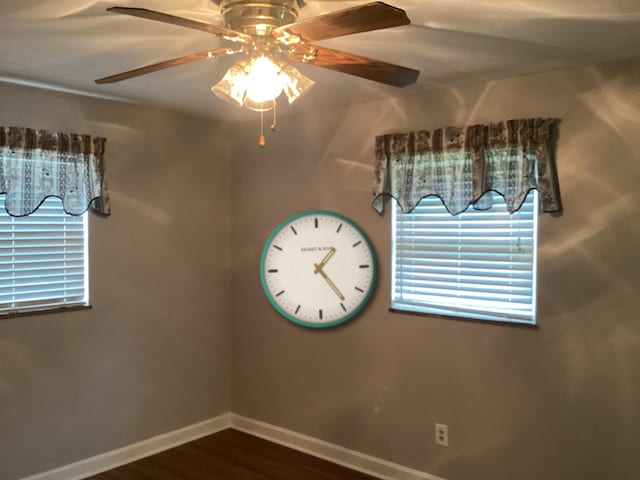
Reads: 1.24
